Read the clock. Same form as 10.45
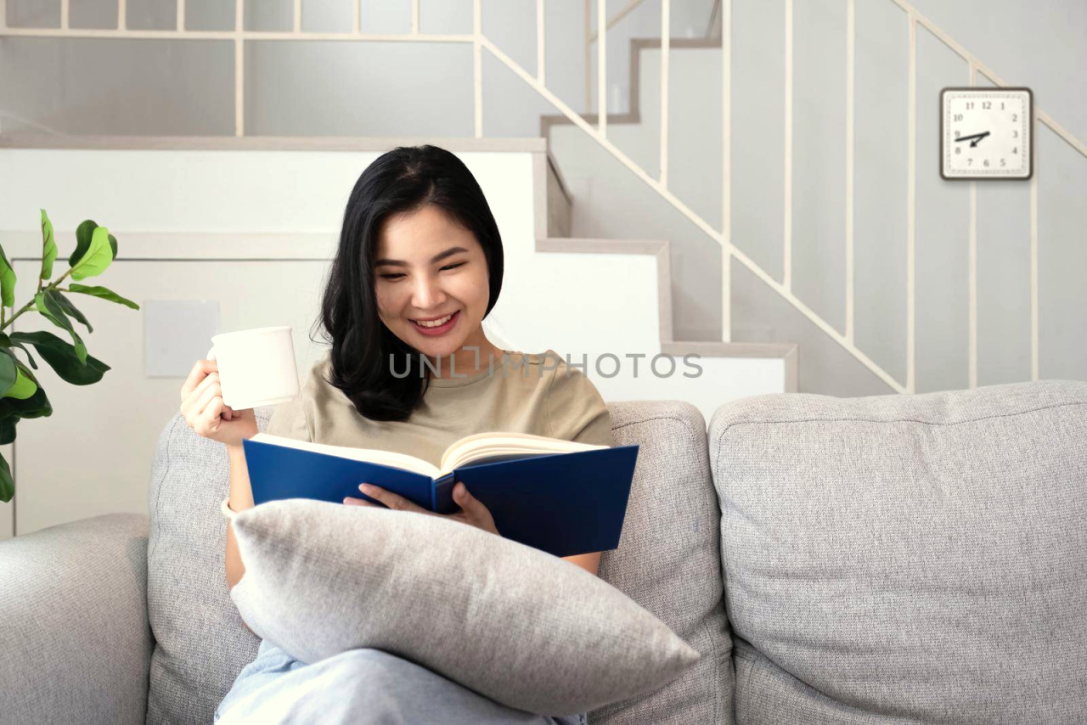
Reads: 7.43
